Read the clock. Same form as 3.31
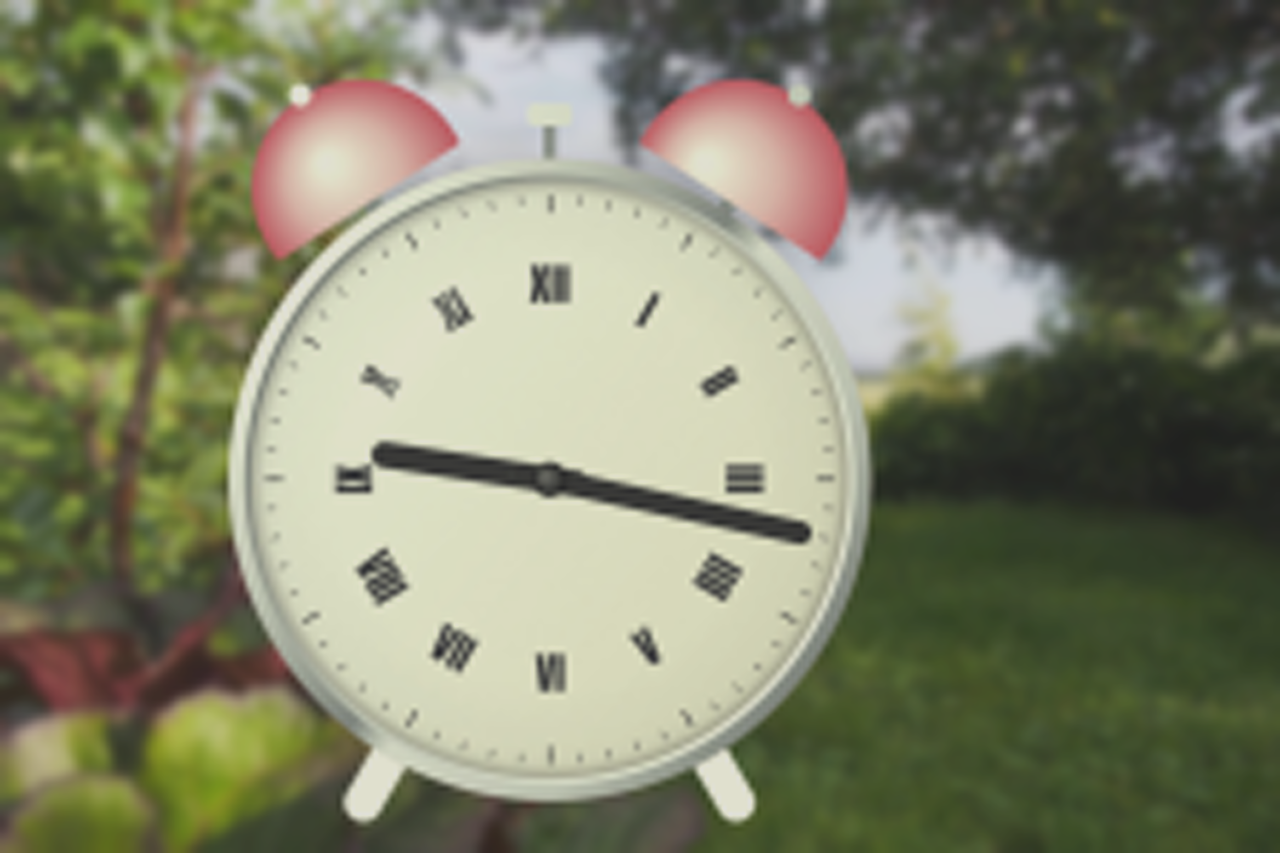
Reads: 9.17
